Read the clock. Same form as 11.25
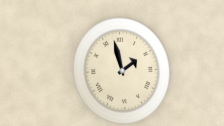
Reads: 1.58
